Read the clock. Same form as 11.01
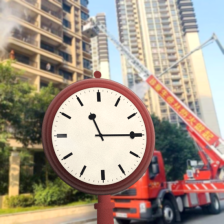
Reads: 11.15
